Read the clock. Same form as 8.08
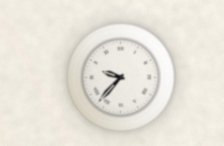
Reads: 9.37
